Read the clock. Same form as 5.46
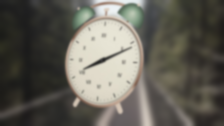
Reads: 8.11
